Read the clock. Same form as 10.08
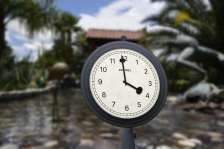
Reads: 3.59
